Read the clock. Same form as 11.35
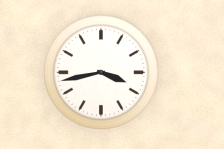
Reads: 3.43
